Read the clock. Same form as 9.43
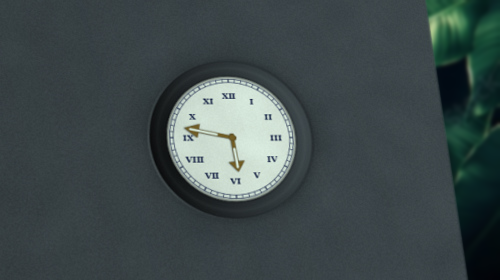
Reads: 5.47
